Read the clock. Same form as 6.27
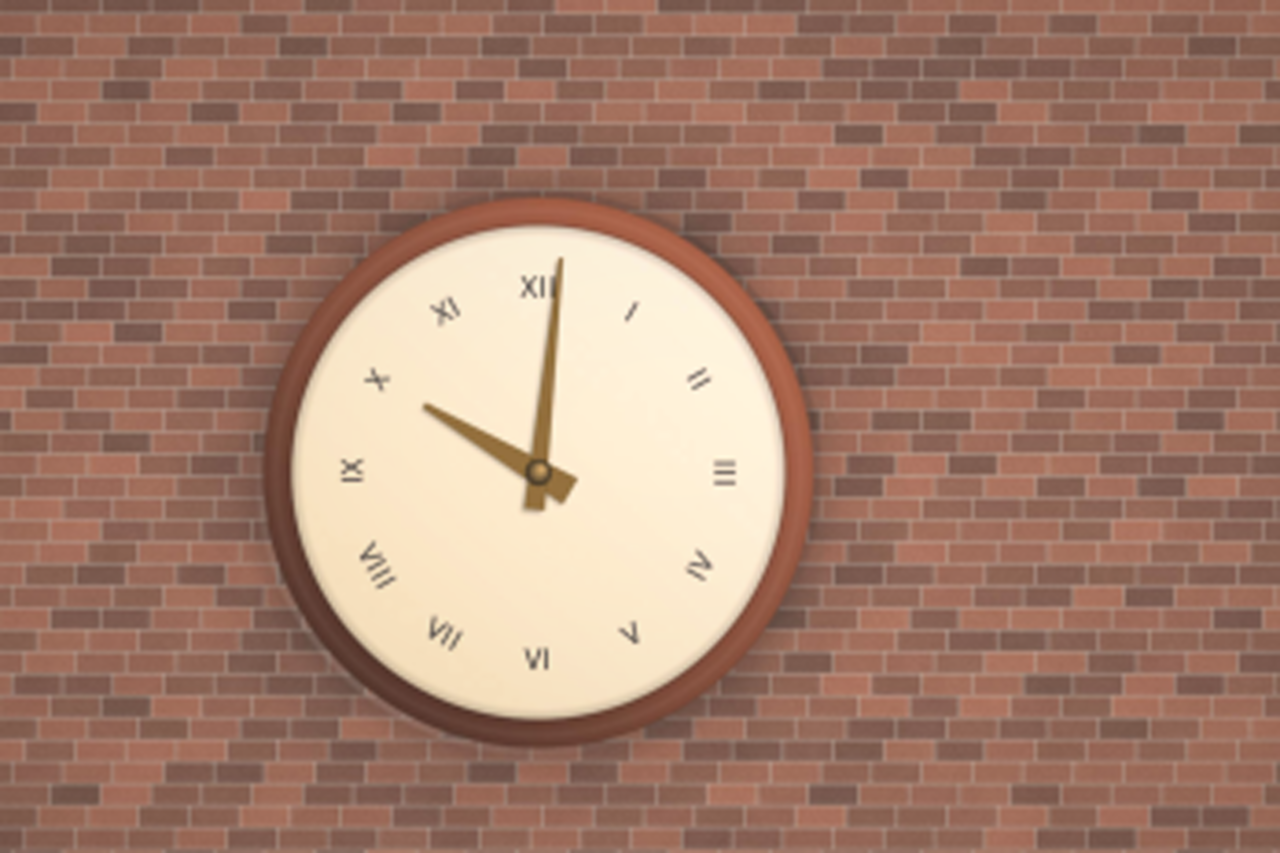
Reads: 10.01
